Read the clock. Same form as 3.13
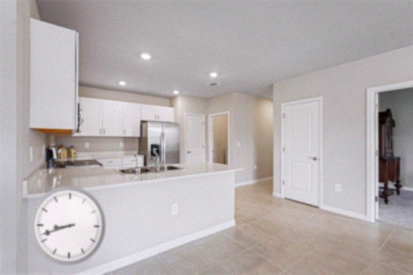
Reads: 8.42
